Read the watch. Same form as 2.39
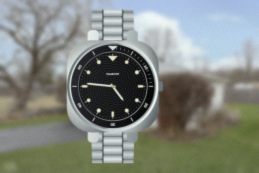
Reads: 4.46
